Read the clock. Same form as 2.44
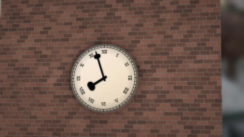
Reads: 7.57
